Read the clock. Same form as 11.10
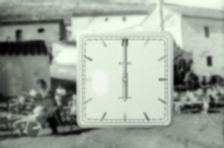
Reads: 6.00
